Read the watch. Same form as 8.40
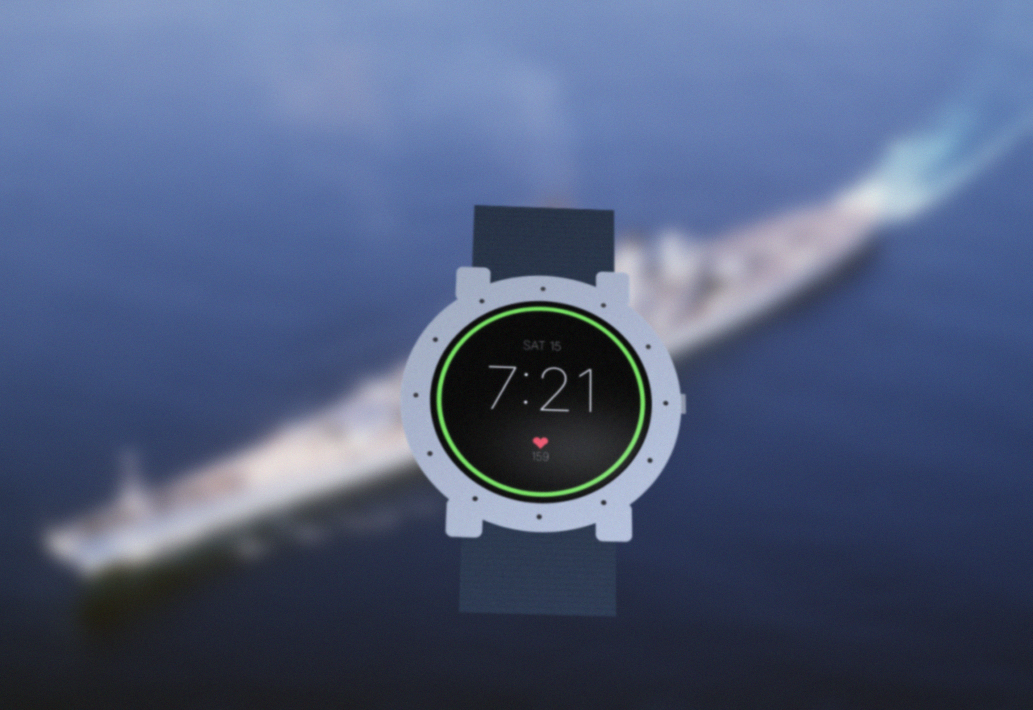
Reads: 7.21
